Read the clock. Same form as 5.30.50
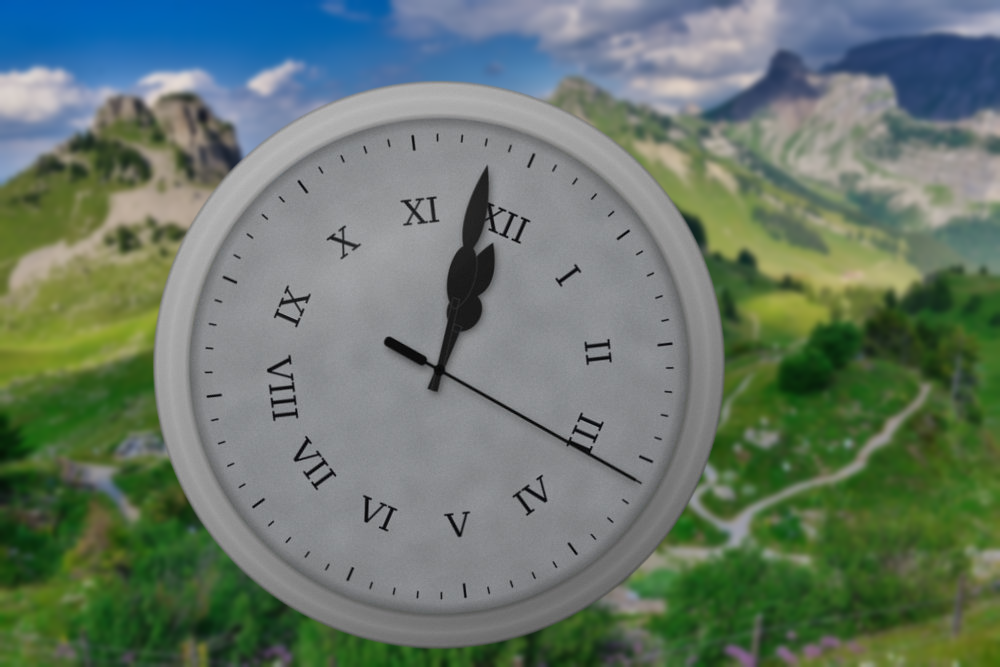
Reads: 11.58.16
